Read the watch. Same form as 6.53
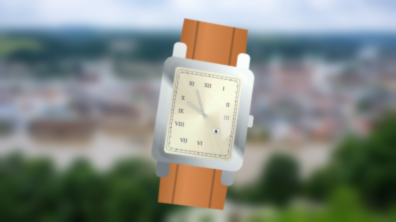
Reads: 9.56
